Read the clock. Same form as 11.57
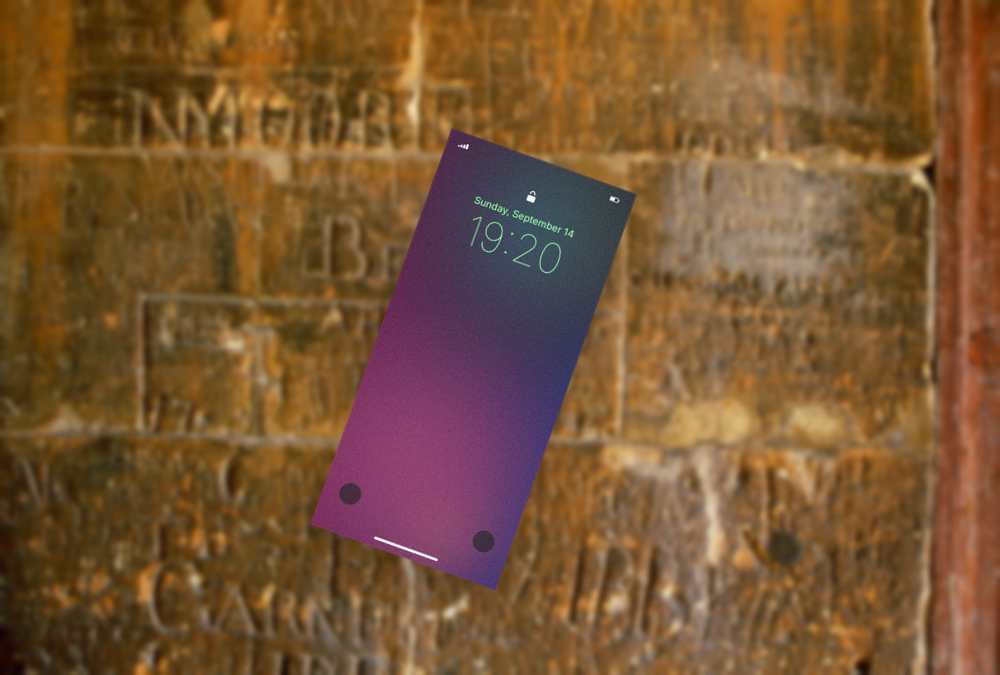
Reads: 19.20
